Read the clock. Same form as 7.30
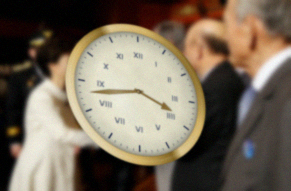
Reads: 3.43
